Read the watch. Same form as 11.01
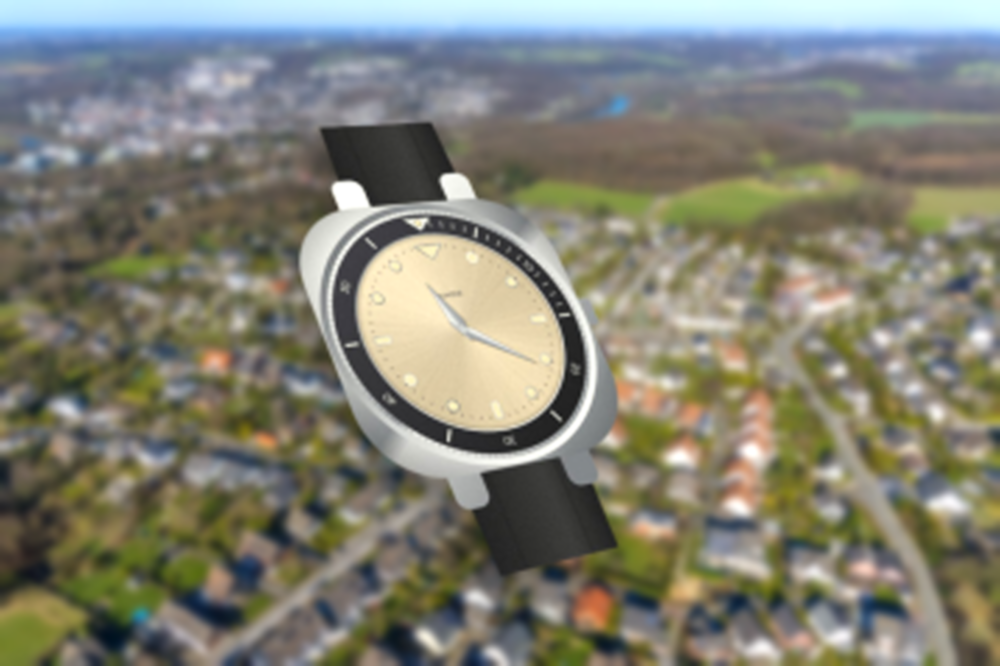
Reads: 11.21
